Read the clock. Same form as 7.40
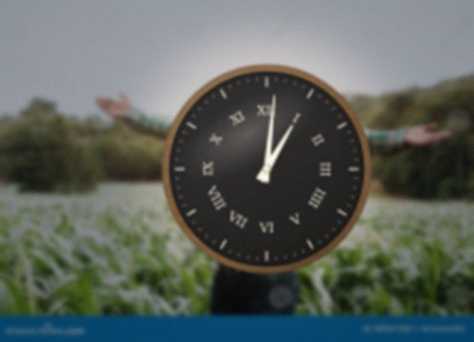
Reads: 1.01
